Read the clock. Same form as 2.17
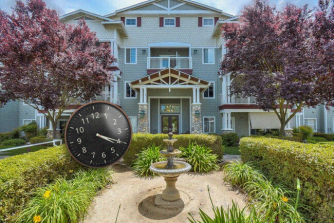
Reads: 4.20
